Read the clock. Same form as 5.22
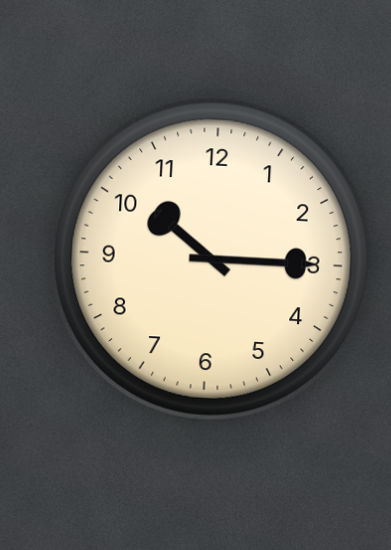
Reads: 10.15
